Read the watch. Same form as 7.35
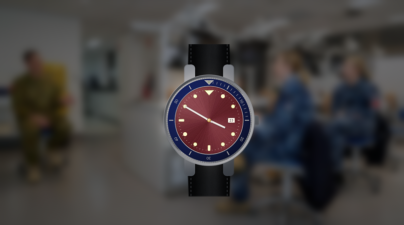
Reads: 3.50
